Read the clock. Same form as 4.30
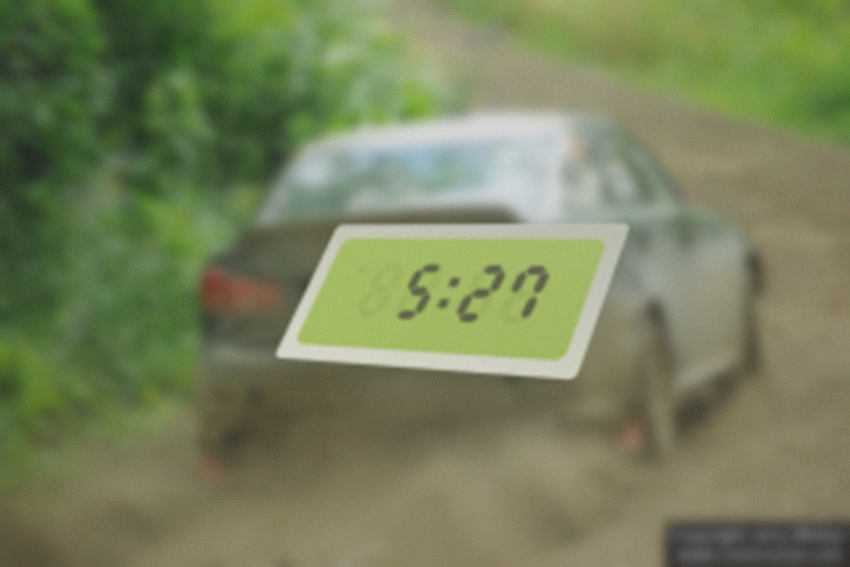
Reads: 5.27
